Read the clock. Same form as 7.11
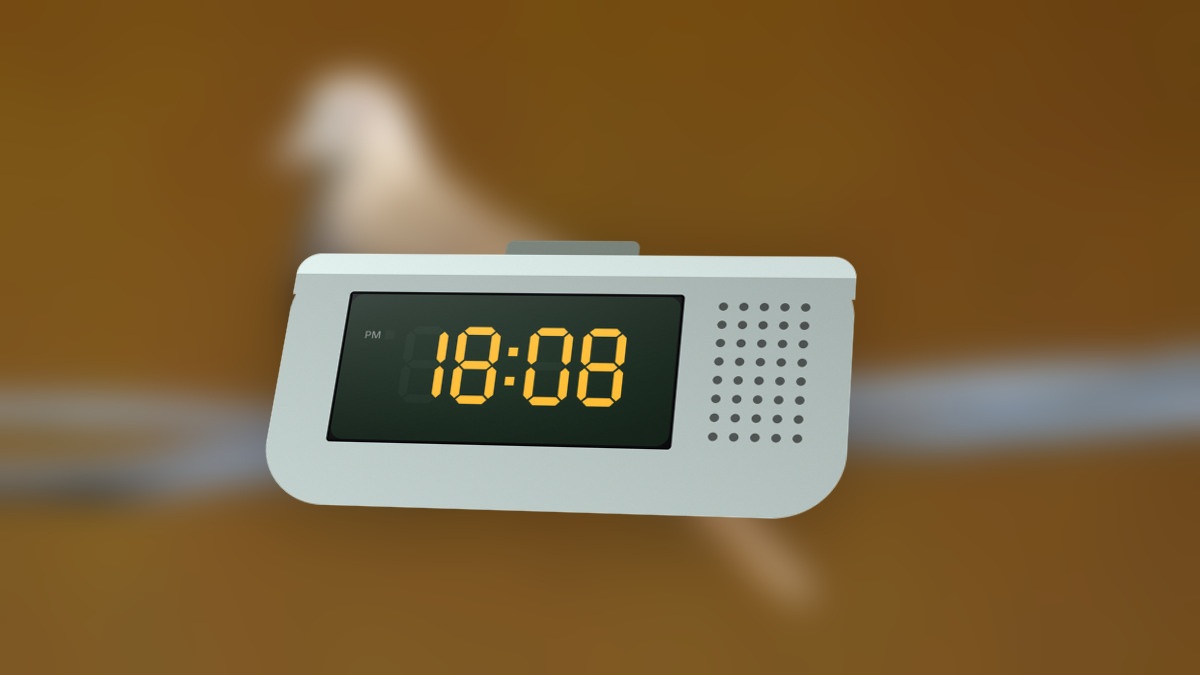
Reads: 18.08
